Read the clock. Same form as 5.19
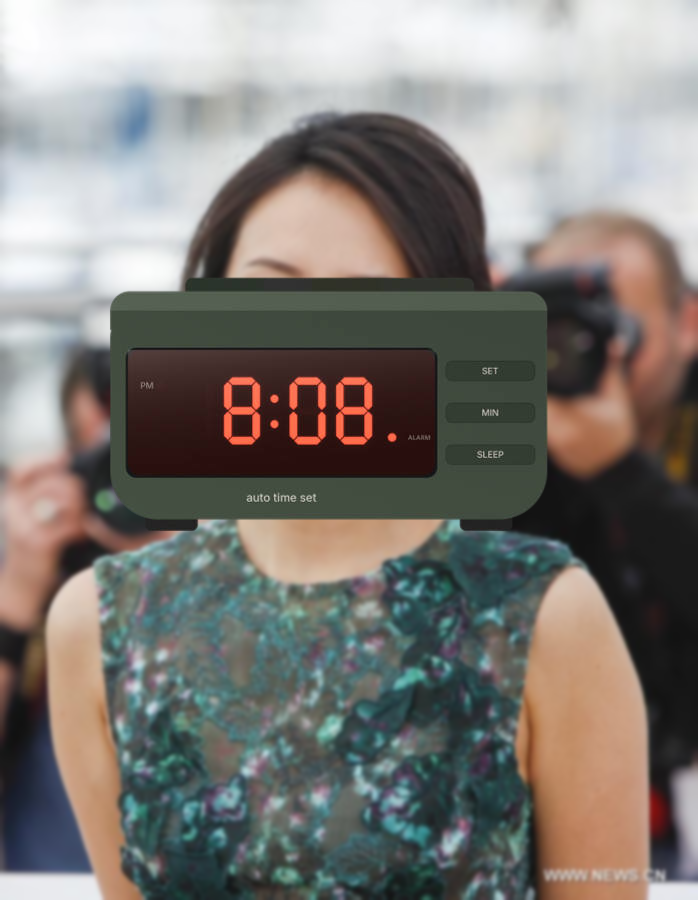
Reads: 8.08
